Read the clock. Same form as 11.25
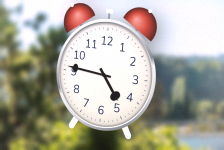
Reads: 4.46
